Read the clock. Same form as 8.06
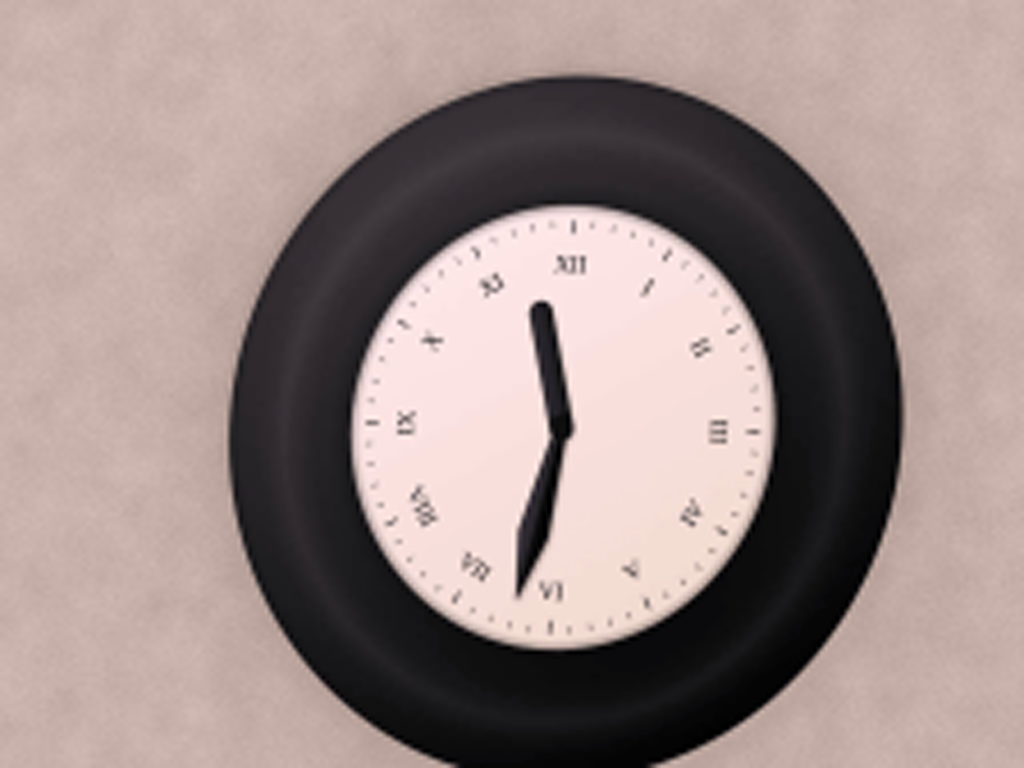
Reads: 11.32
